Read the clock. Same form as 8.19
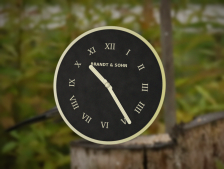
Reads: 10.24
